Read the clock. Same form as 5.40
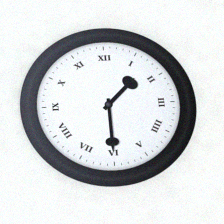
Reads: 1.30
